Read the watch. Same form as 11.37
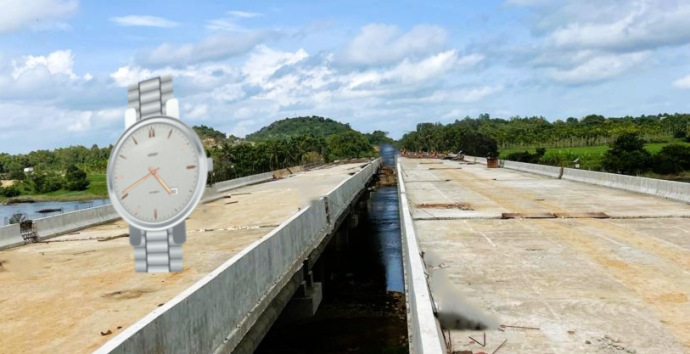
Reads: 4.41
